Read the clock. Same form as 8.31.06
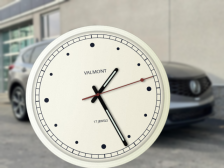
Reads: 1.26.13
